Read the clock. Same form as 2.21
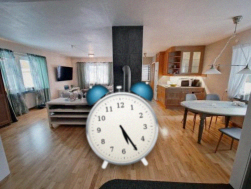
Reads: 5.25
